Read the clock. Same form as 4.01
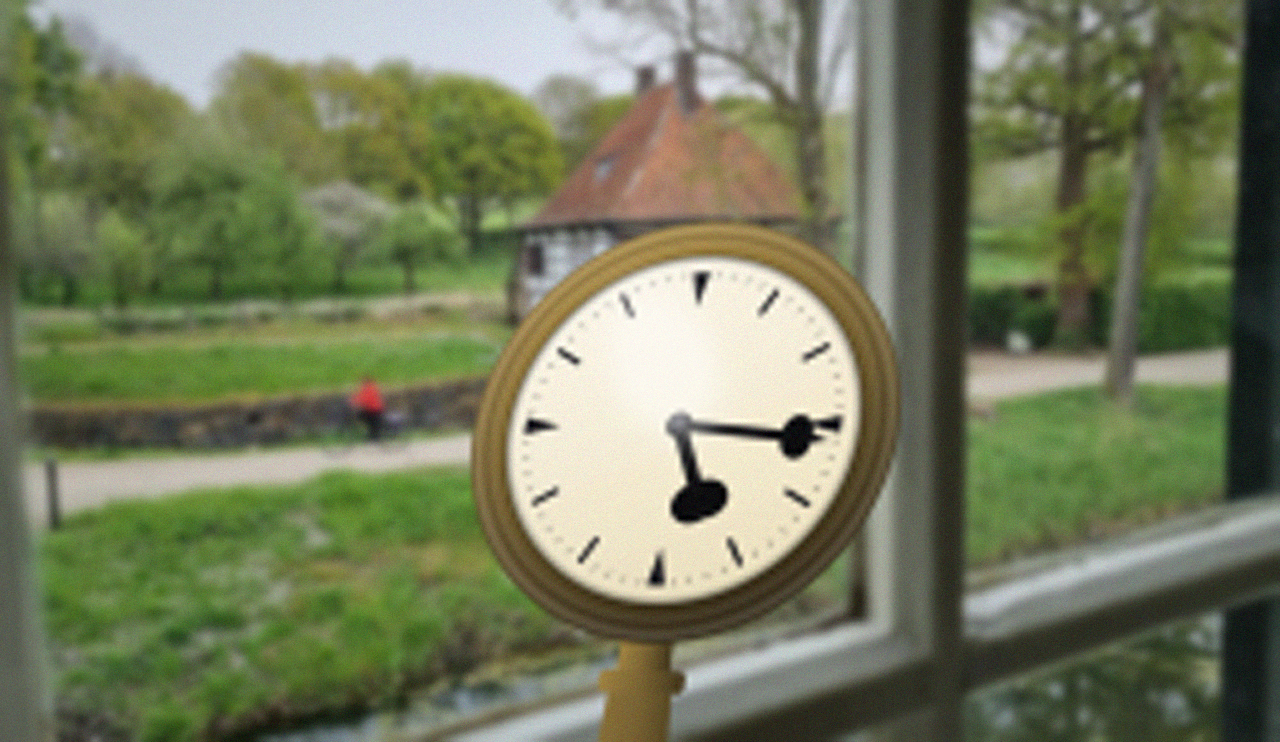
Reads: 5.16
